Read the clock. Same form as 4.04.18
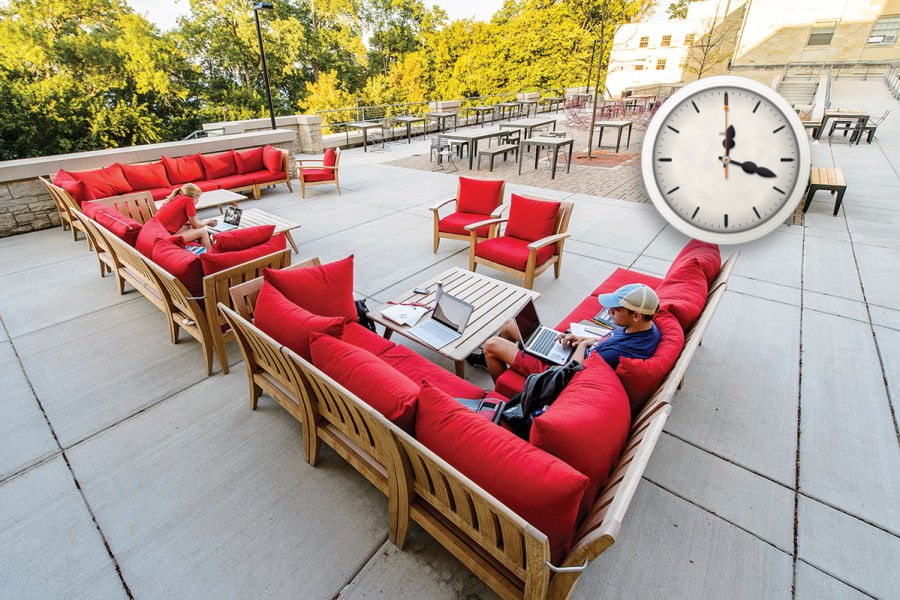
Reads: 12.18.00
